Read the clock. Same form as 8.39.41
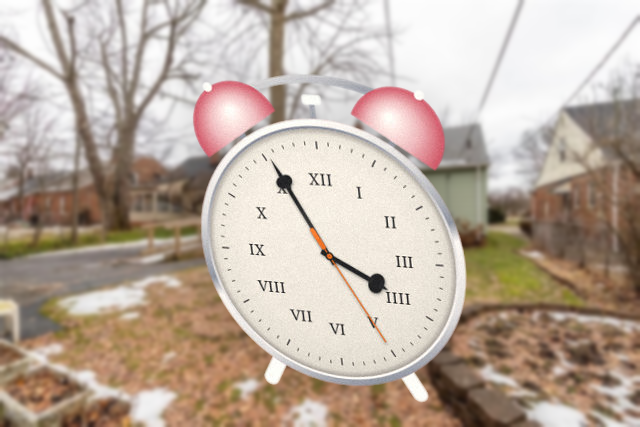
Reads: 3.55.25
